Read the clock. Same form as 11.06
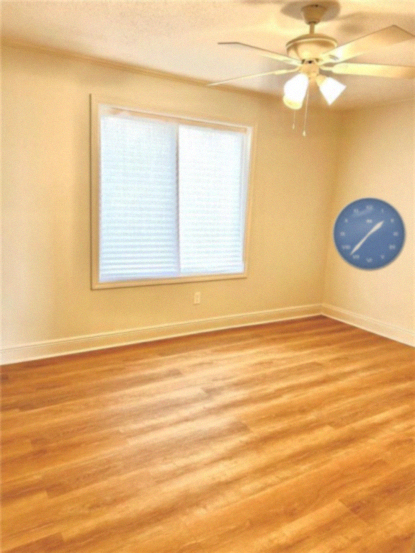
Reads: 1.37
